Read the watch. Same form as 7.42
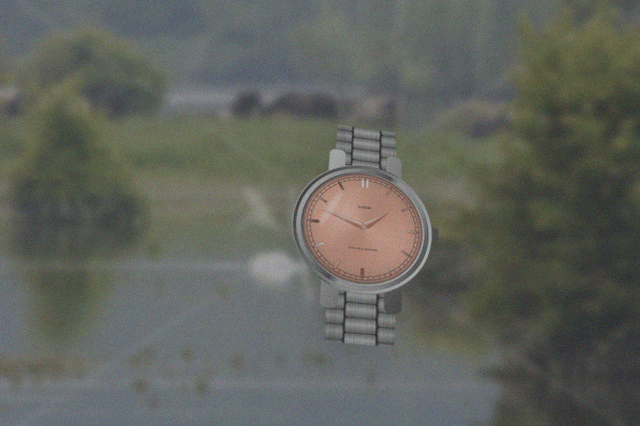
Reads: 1.48
